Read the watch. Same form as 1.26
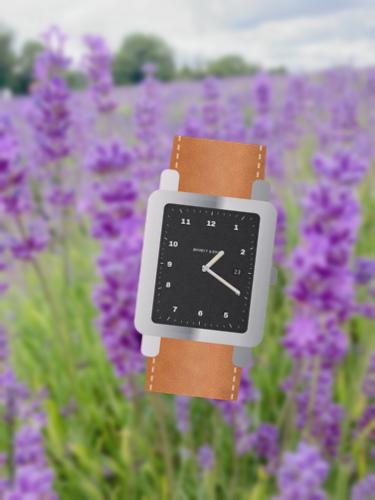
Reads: 1.20
